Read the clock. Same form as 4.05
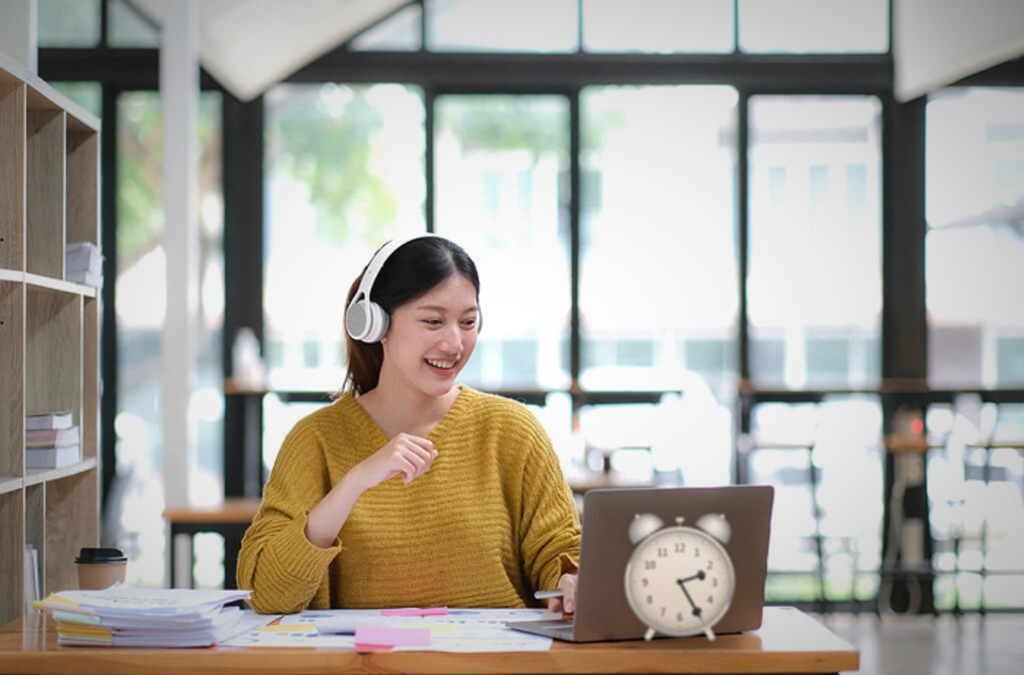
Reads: 2.25
